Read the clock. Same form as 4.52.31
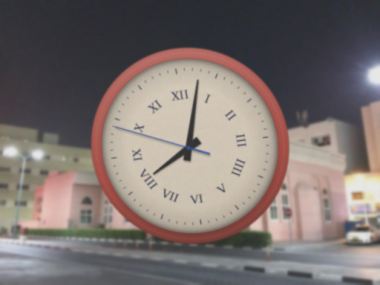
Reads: 8.02.49
